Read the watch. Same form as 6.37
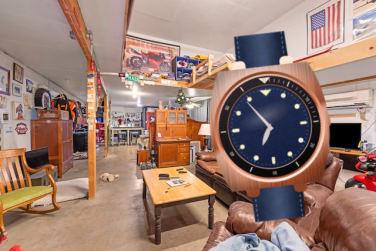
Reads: 6.54
